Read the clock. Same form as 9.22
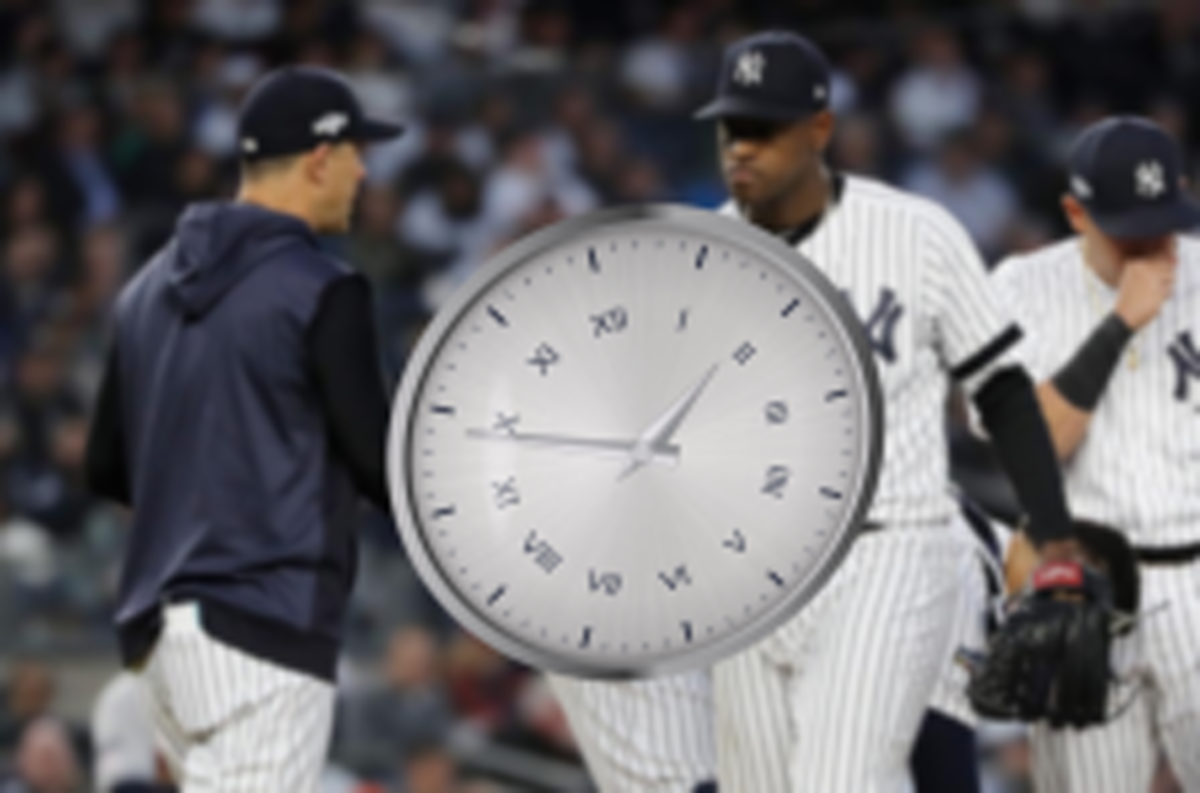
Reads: 1.49
